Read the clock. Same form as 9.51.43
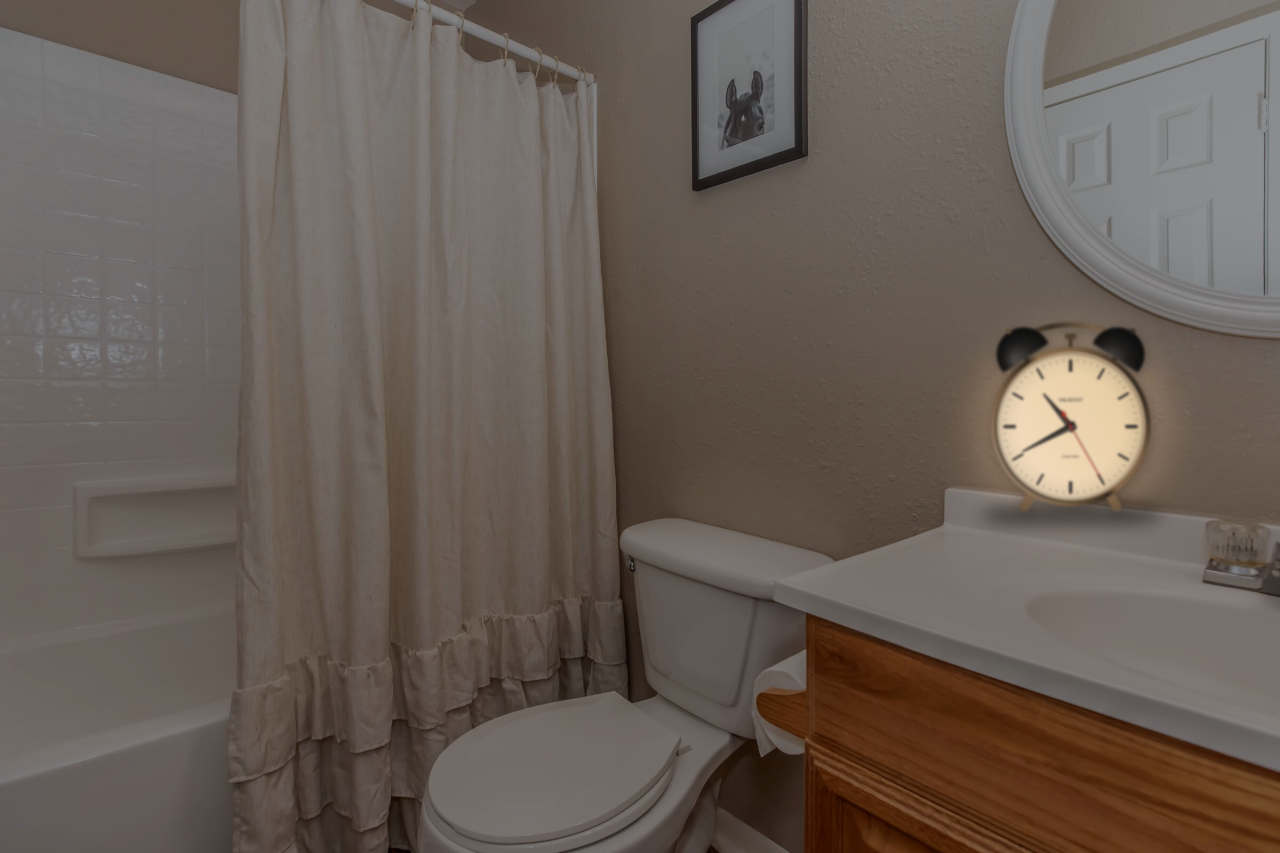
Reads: 10.40.25
